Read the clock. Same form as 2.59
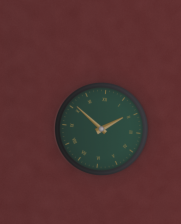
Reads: 1.51
